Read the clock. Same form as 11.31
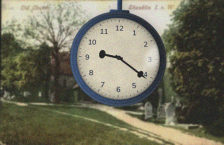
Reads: 9.21
